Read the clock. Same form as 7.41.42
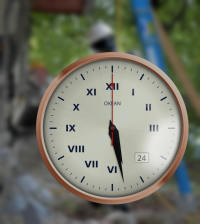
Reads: 5.28.00
